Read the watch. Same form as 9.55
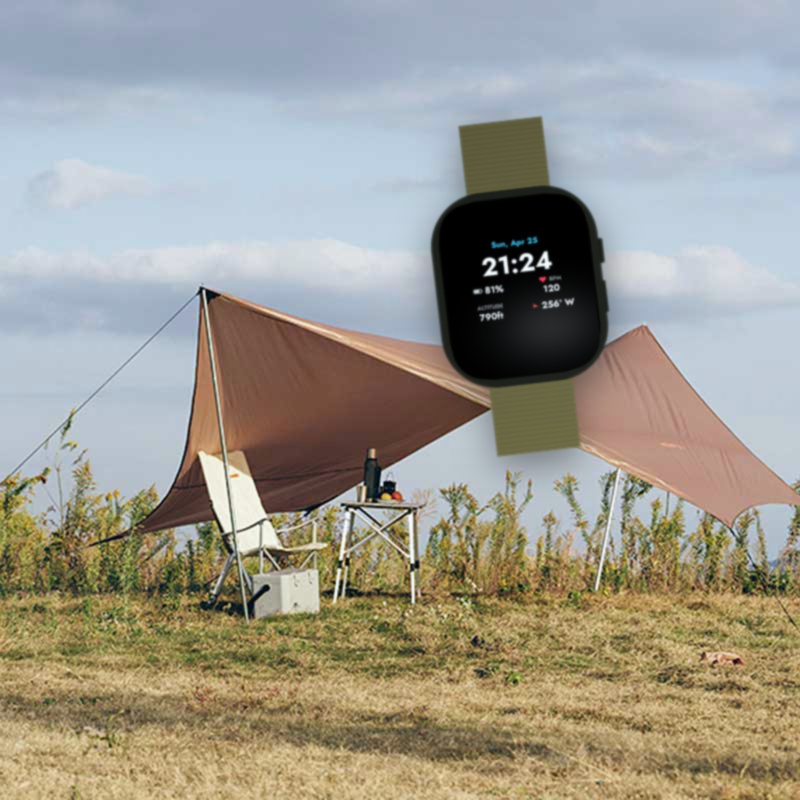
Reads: 21.24
